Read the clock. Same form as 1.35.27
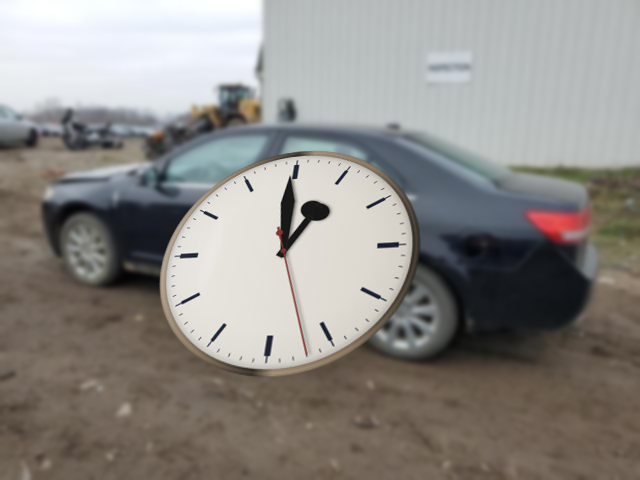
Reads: 12.59.27
